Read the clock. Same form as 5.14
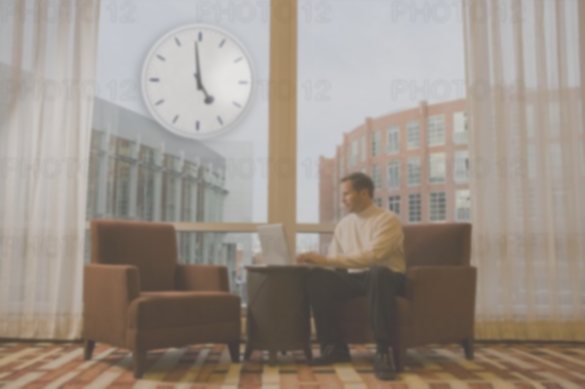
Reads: 4.59
